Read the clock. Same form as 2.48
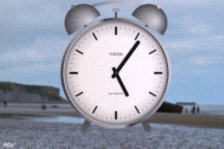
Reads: 5.06
